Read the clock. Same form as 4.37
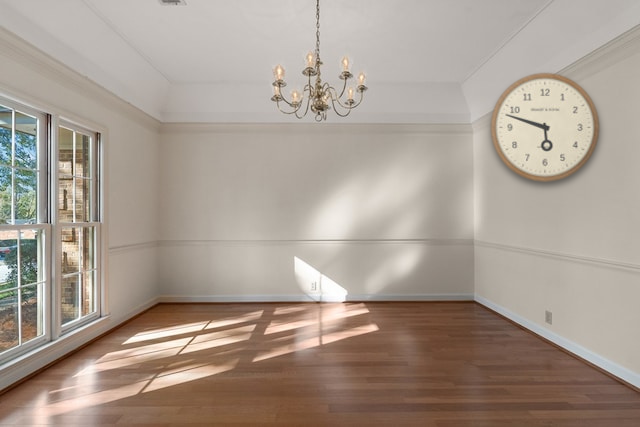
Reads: 5.48
